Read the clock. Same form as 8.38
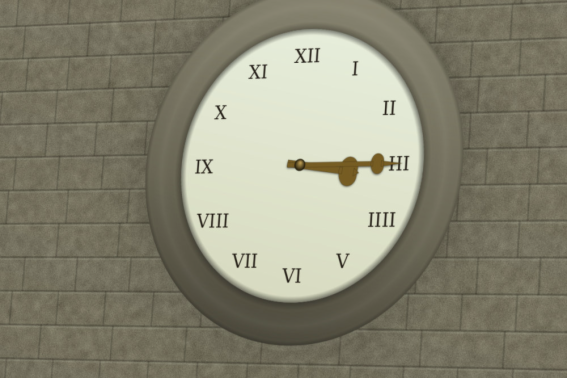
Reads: 3.15
